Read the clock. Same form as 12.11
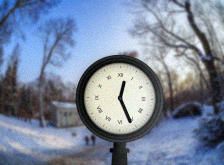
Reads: 12.26
